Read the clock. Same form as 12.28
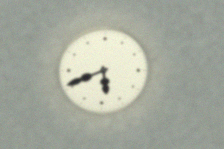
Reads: 5.41
